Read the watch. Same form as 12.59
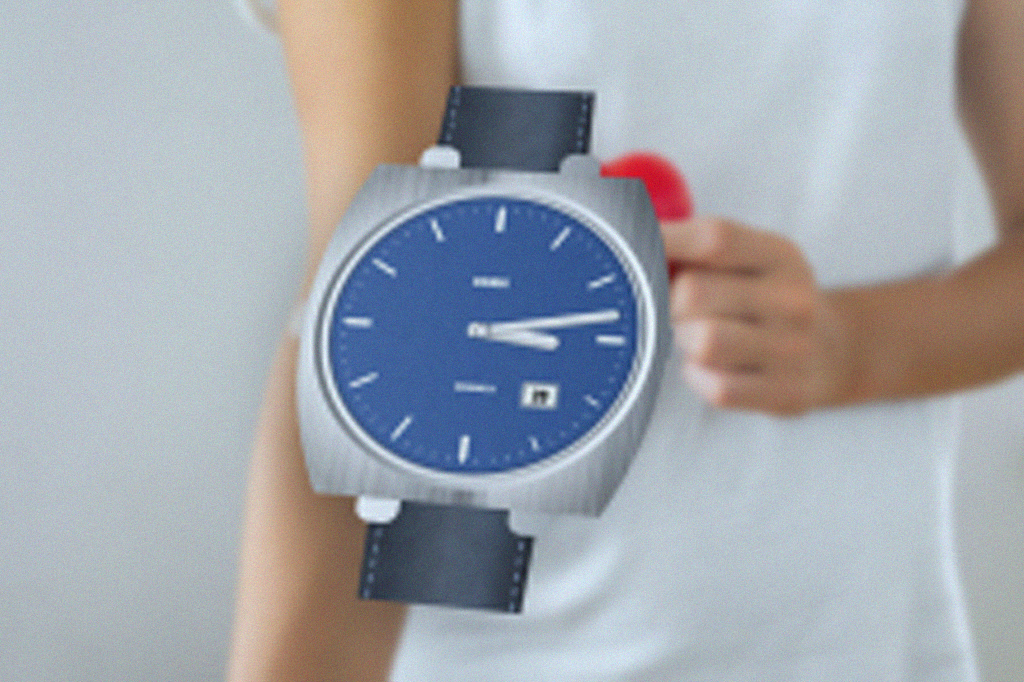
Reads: 3.13
